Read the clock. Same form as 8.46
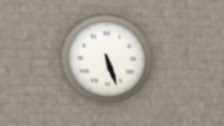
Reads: 5.27
